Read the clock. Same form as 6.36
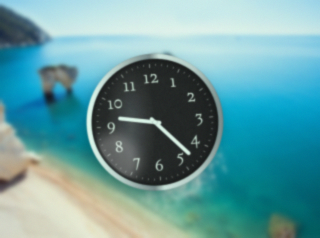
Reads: 9.23
